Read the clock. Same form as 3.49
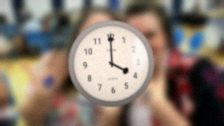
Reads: 4.00
